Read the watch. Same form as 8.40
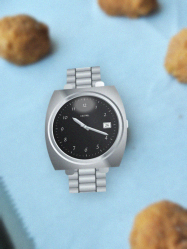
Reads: 10.19
